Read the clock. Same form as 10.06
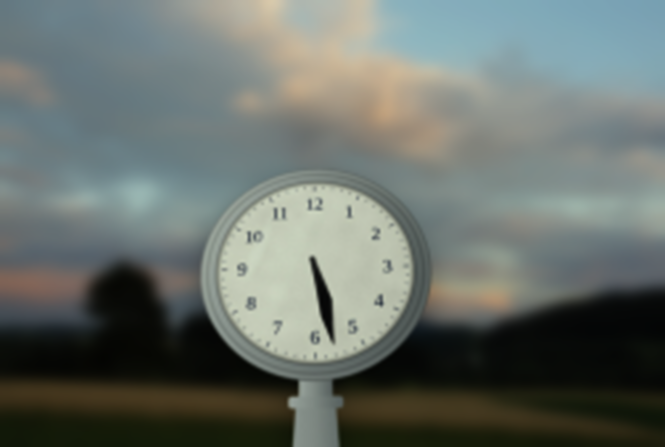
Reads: 5.28
